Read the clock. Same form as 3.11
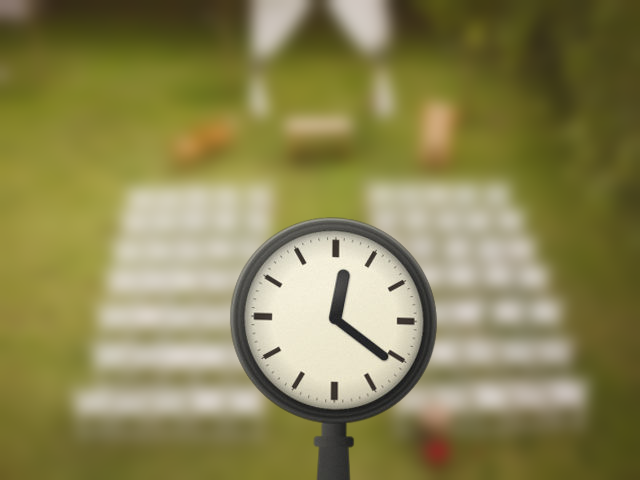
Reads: 12.21
